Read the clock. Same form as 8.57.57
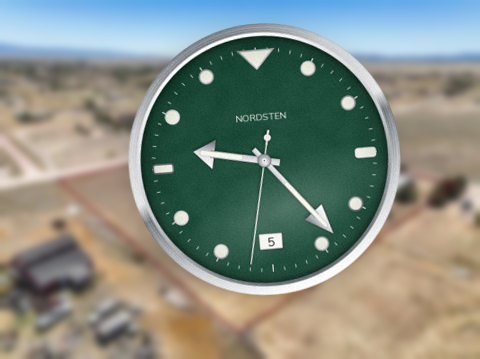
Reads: 9.23.32
